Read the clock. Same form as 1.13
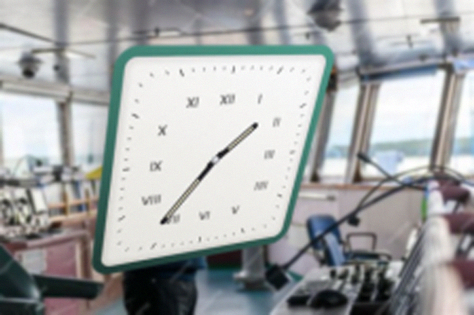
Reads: 1.36
